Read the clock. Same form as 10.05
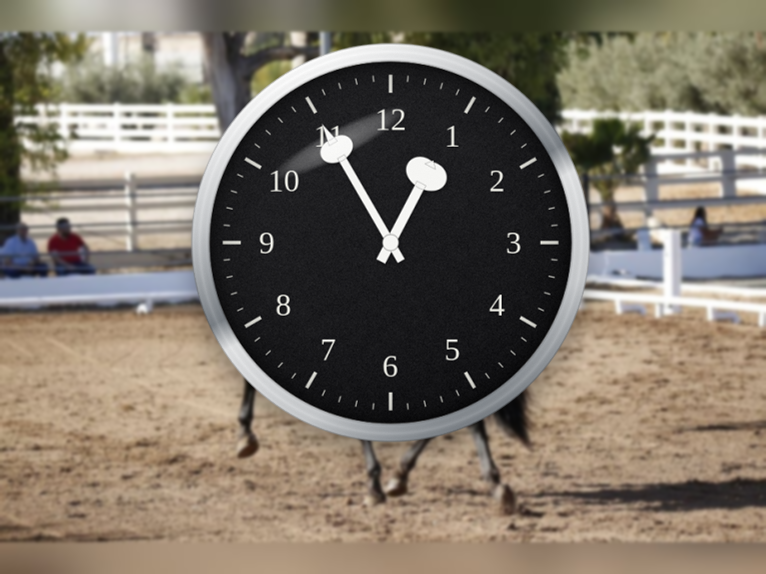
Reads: 12.55
